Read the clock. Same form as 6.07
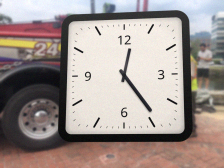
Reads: 12.24
